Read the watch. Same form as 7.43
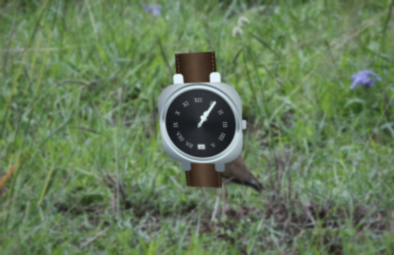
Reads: 1.06
